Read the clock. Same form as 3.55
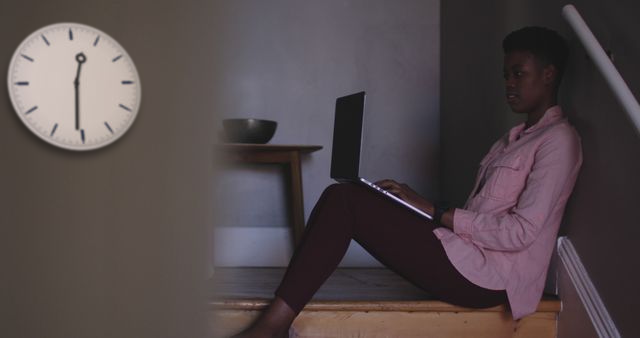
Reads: 12.31
